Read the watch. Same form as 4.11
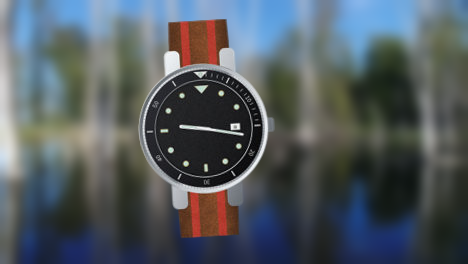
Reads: 9.17
